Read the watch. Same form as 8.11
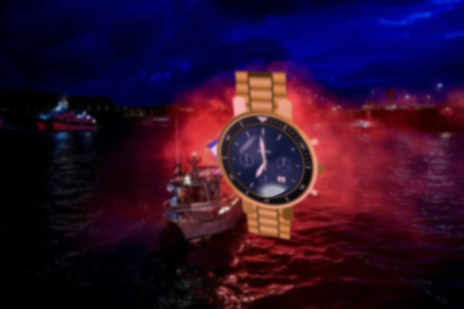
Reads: 6.59
